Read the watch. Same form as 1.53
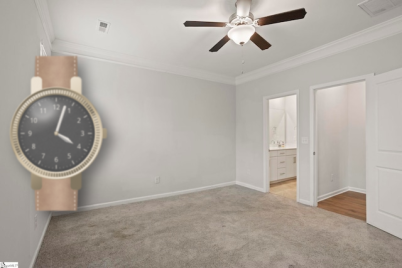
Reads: 4.03
